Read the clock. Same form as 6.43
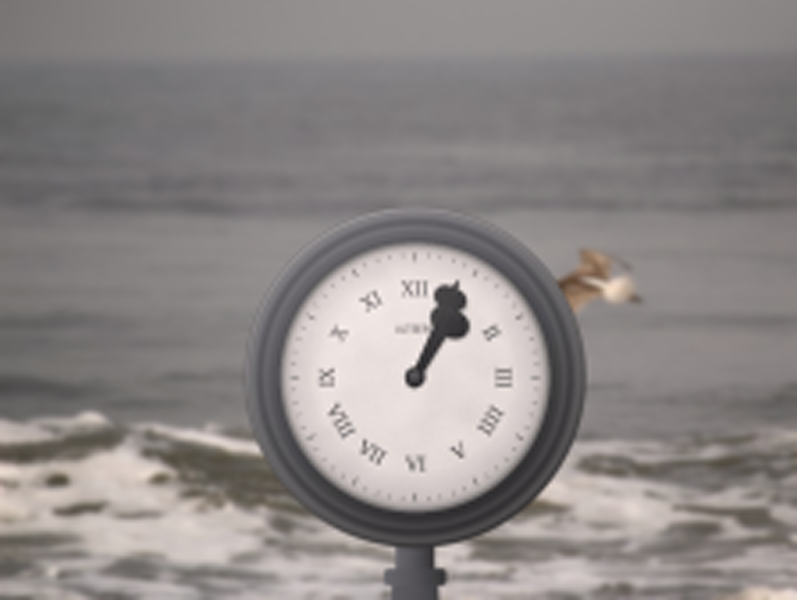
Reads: 1.04
